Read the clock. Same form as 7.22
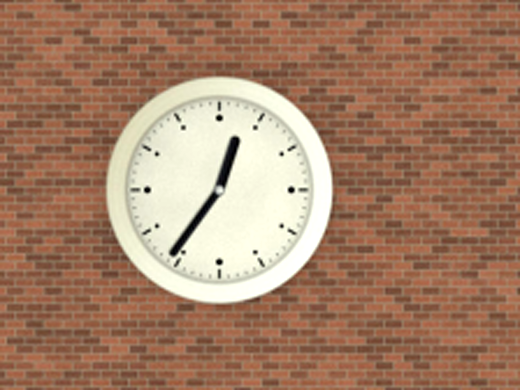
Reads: 12.36
